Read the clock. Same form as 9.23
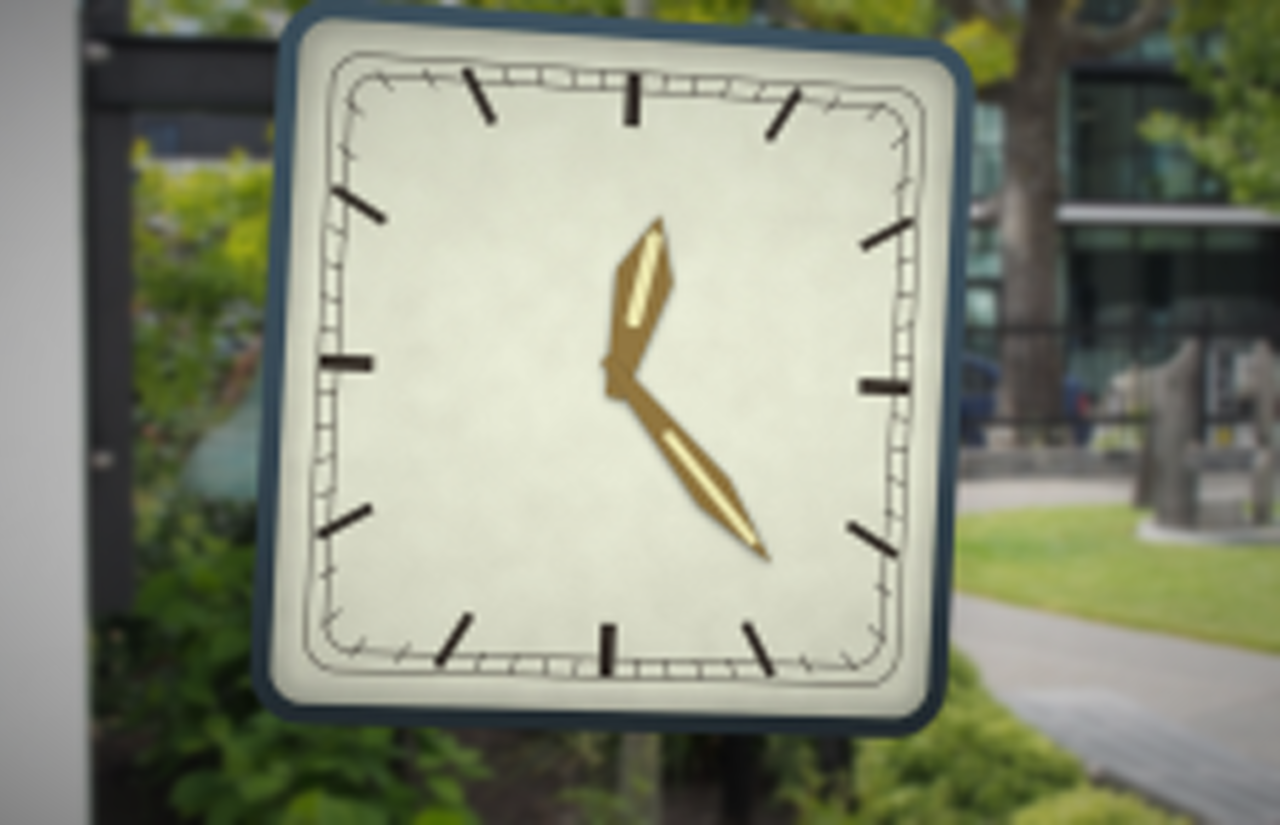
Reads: 12.23
